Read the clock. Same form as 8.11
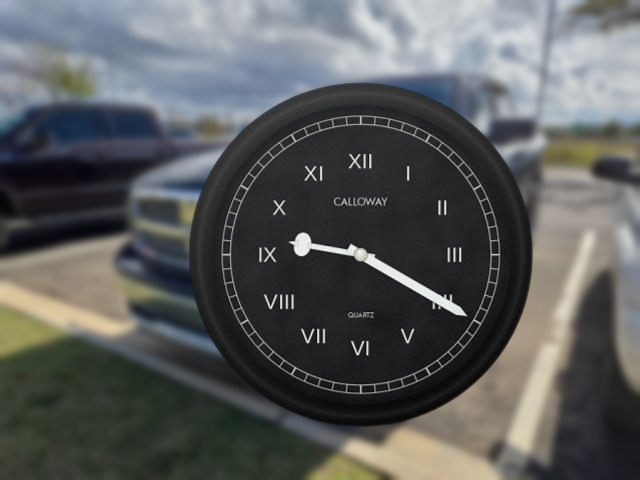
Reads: 9.20
